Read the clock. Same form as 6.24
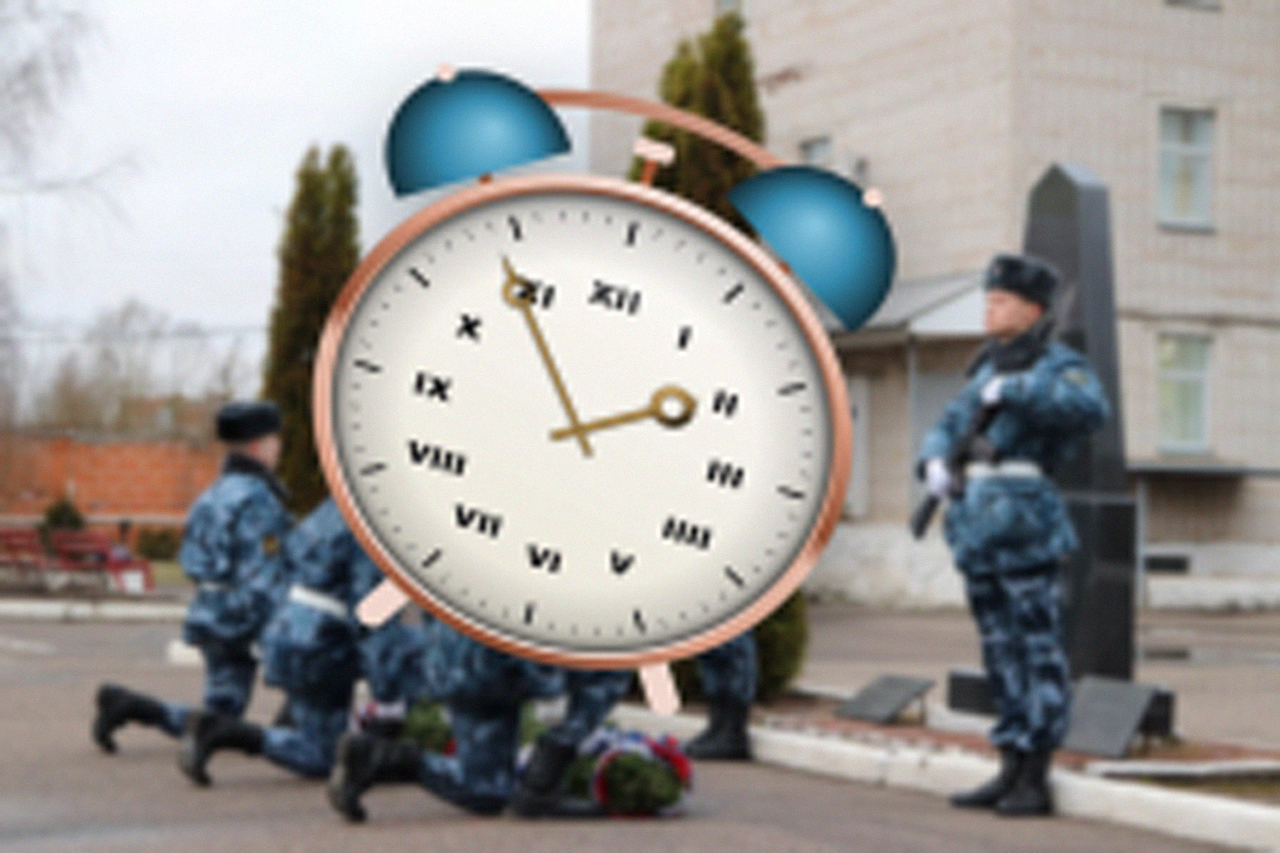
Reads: 1.54
